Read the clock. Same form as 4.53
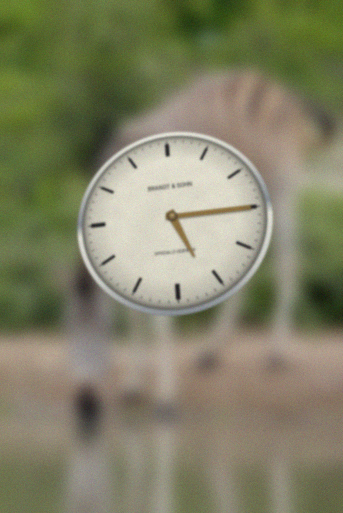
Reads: 5.15
